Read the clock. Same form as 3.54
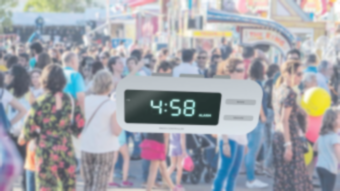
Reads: 4.58
